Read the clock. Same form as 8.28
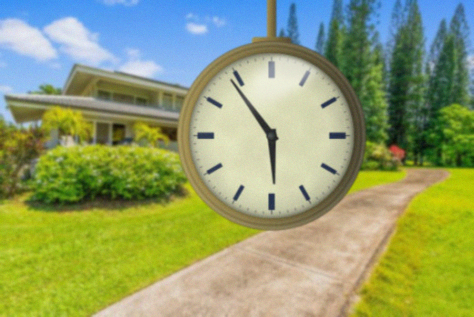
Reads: 5.54
